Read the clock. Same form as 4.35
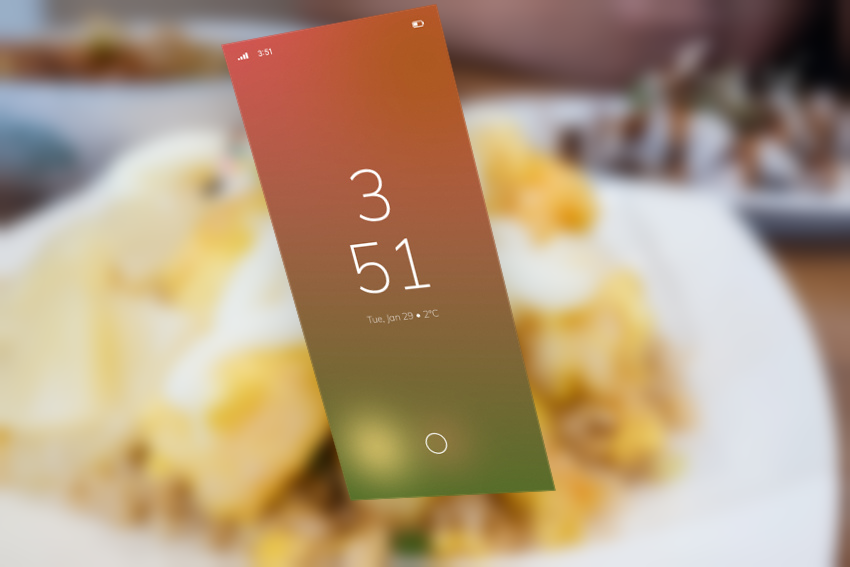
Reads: 3.51
